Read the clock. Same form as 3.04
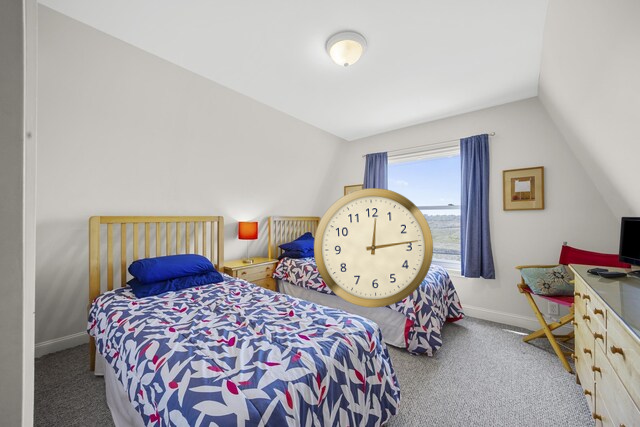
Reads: 12.14
